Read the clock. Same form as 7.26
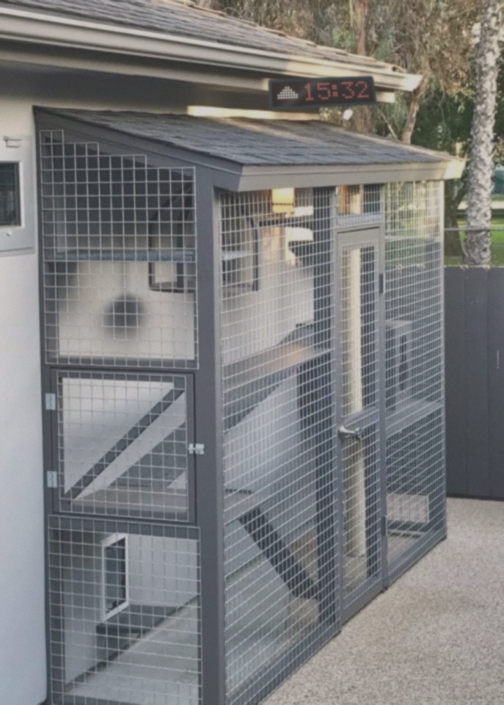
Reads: 15.32
